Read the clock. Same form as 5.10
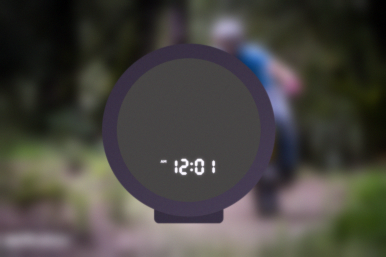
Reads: 12.01
